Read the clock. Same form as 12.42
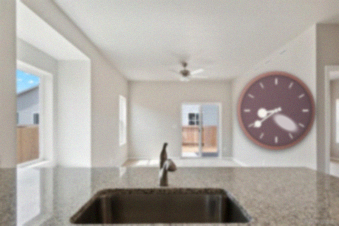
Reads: 8.39
